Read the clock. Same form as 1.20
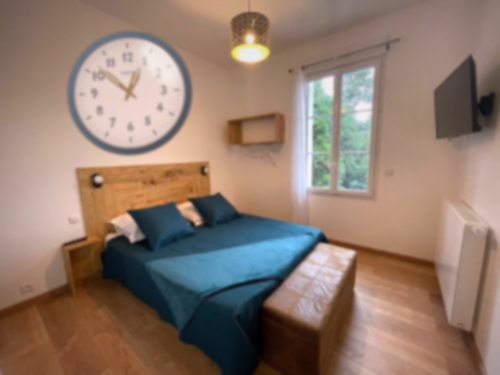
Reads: 12.52
